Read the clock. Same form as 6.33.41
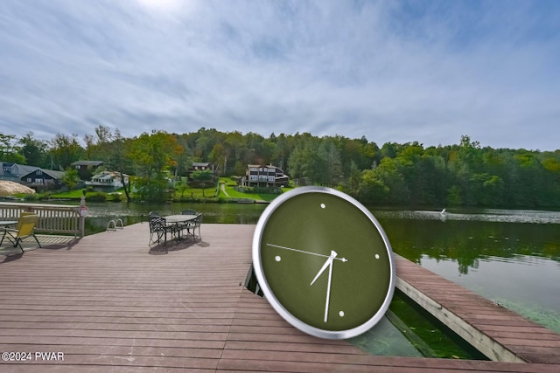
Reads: 7.32.47
